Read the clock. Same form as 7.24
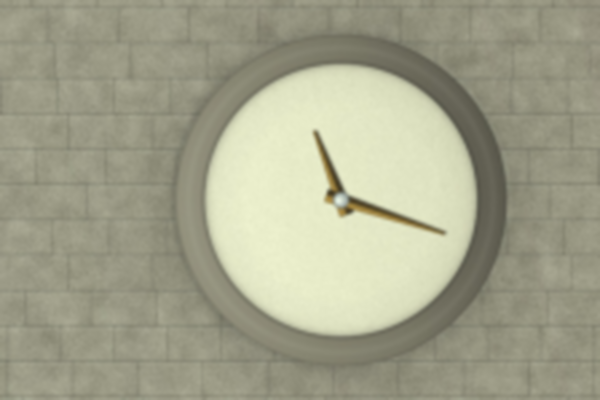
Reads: 11.18
